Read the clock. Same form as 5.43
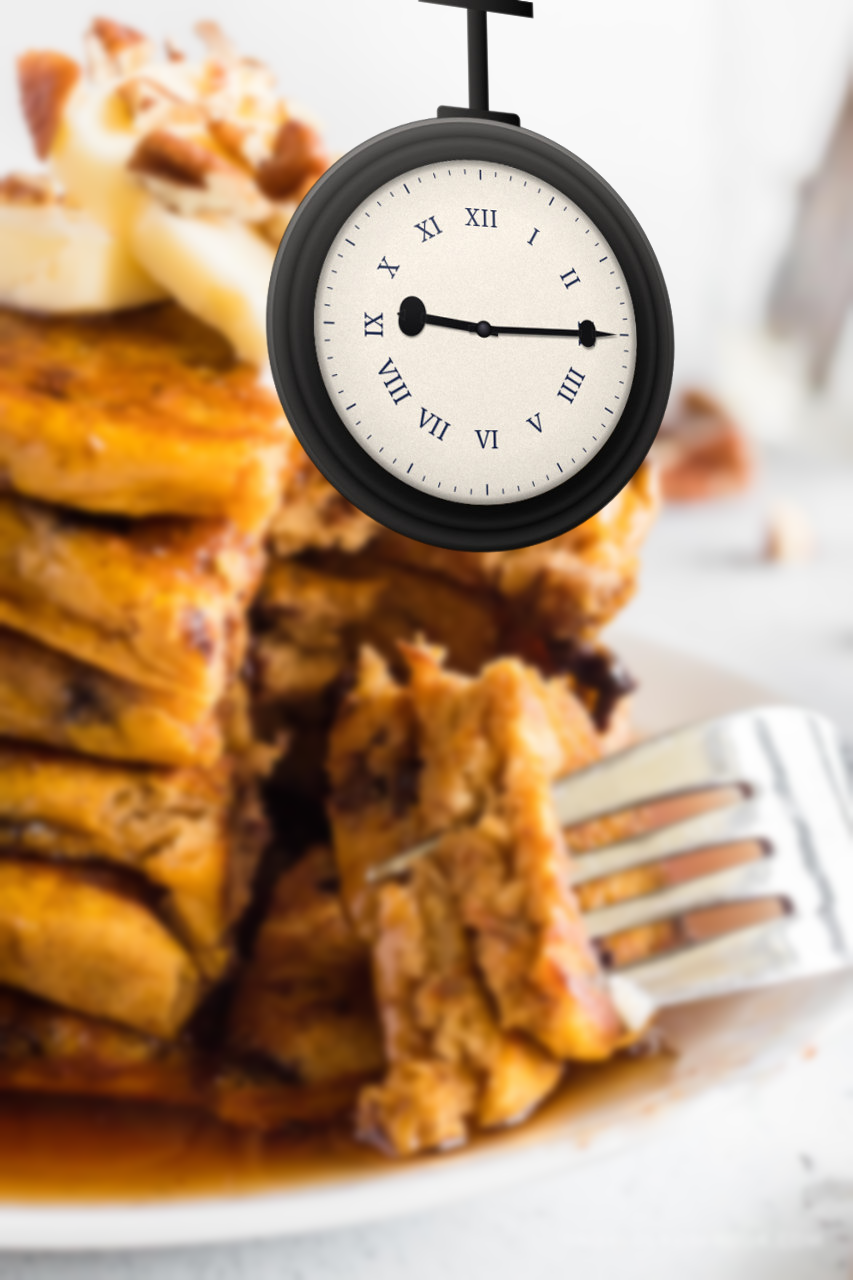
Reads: 9.15
